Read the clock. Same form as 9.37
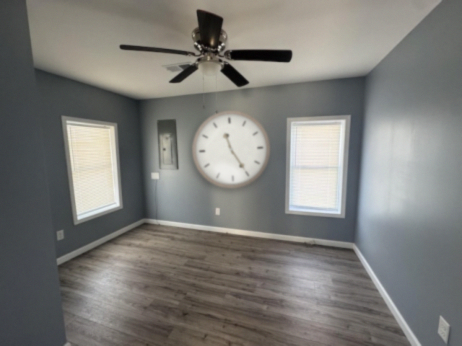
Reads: 11.25
